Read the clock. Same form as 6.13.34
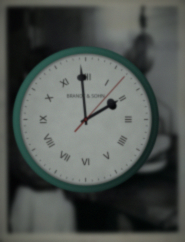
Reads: 1.59.07
